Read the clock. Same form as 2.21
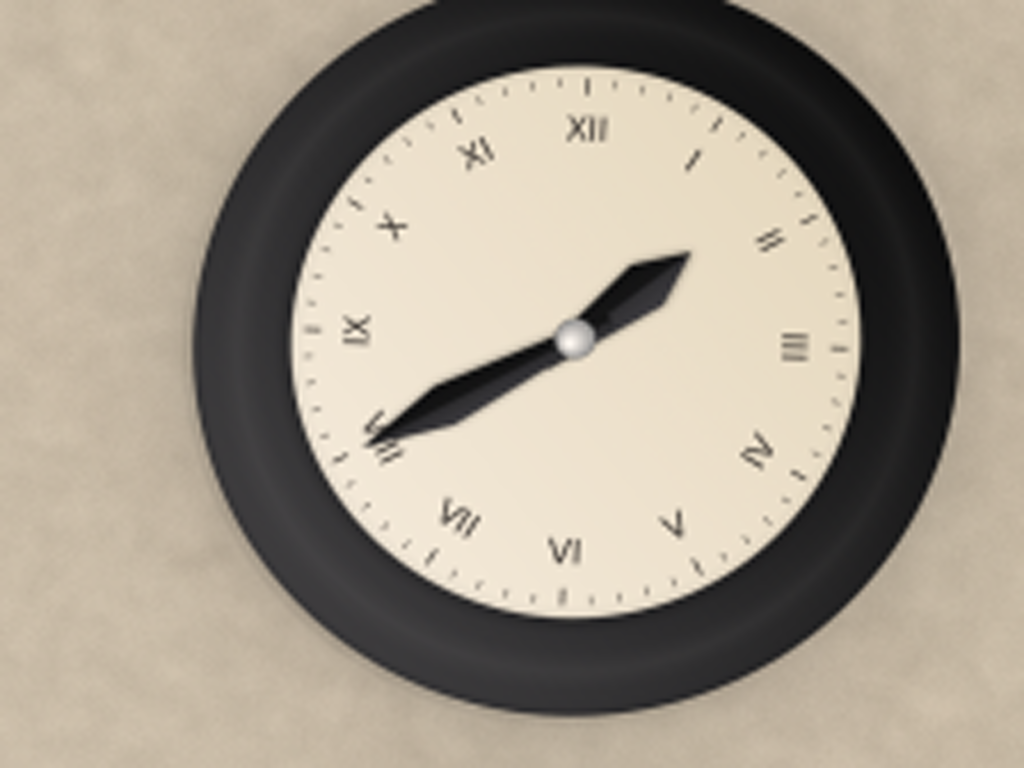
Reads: 1.40
